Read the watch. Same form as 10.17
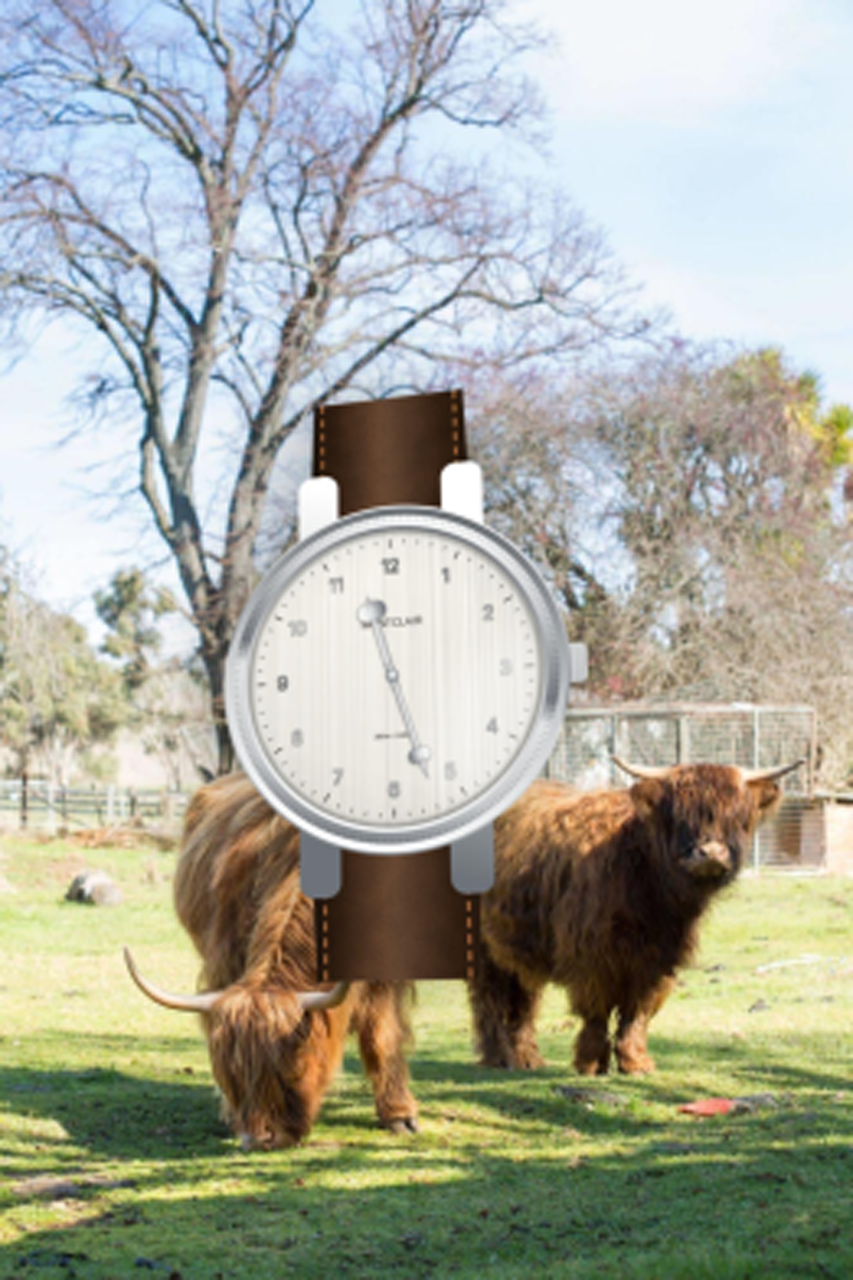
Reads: 11.27
